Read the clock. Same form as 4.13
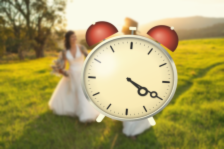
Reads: 4.20
